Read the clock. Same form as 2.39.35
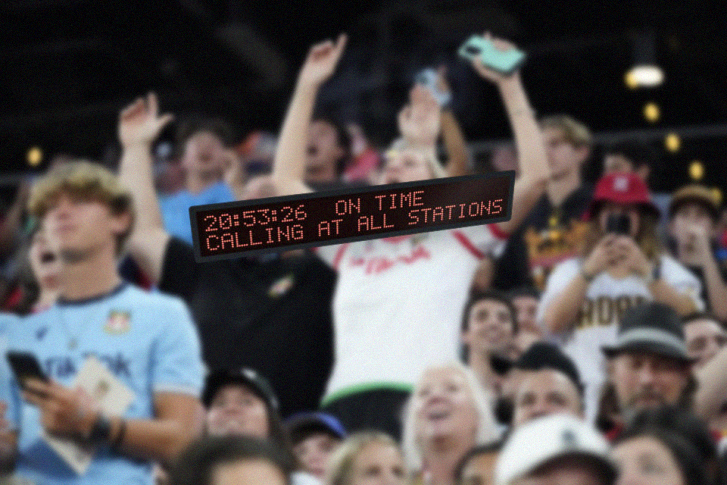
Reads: 20.53.26
